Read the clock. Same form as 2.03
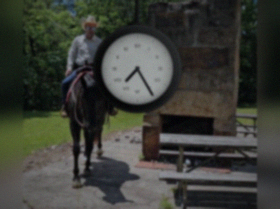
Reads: 7.25
